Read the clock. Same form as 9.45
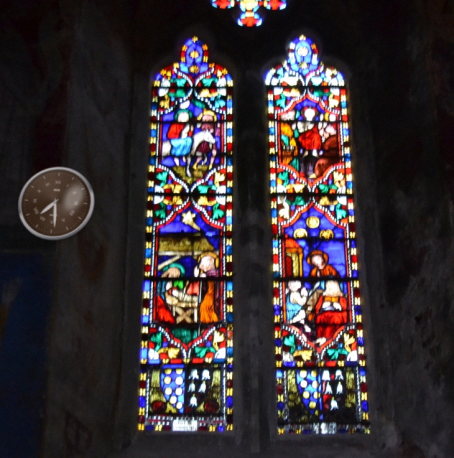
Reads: 7.29
